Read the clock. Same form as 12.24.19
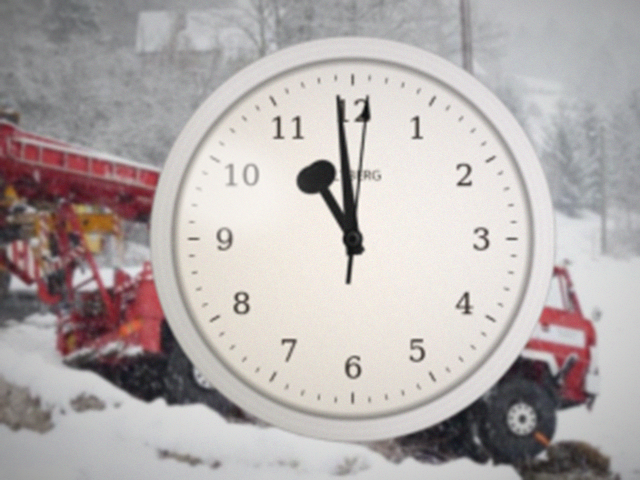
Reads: 10.59.01
